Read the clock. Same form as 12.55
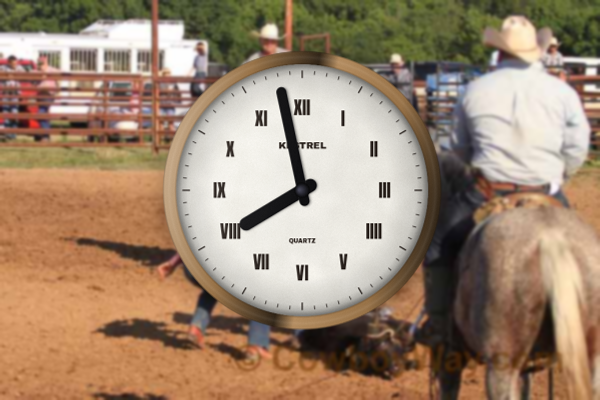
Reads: 7.58
